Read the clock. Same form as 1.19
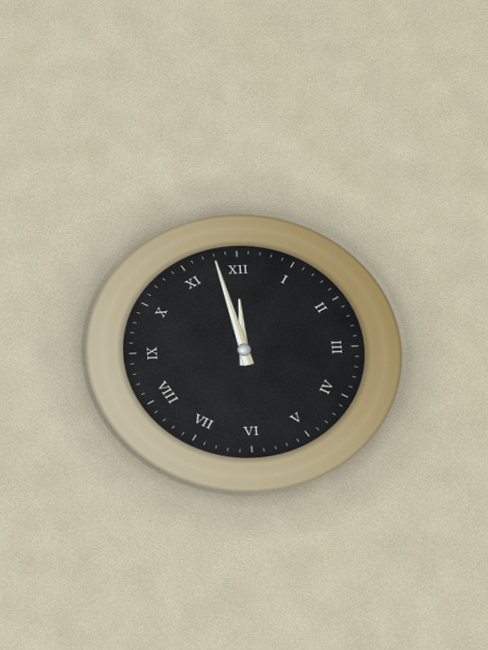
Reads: 11.58
